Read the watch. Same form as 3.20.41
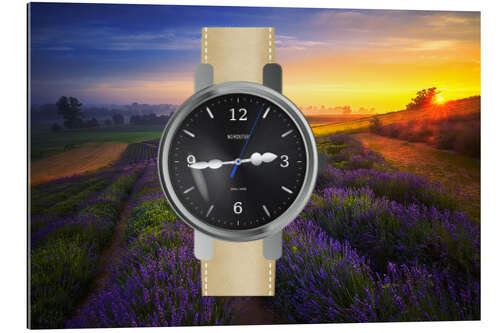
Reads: 2.44.04
